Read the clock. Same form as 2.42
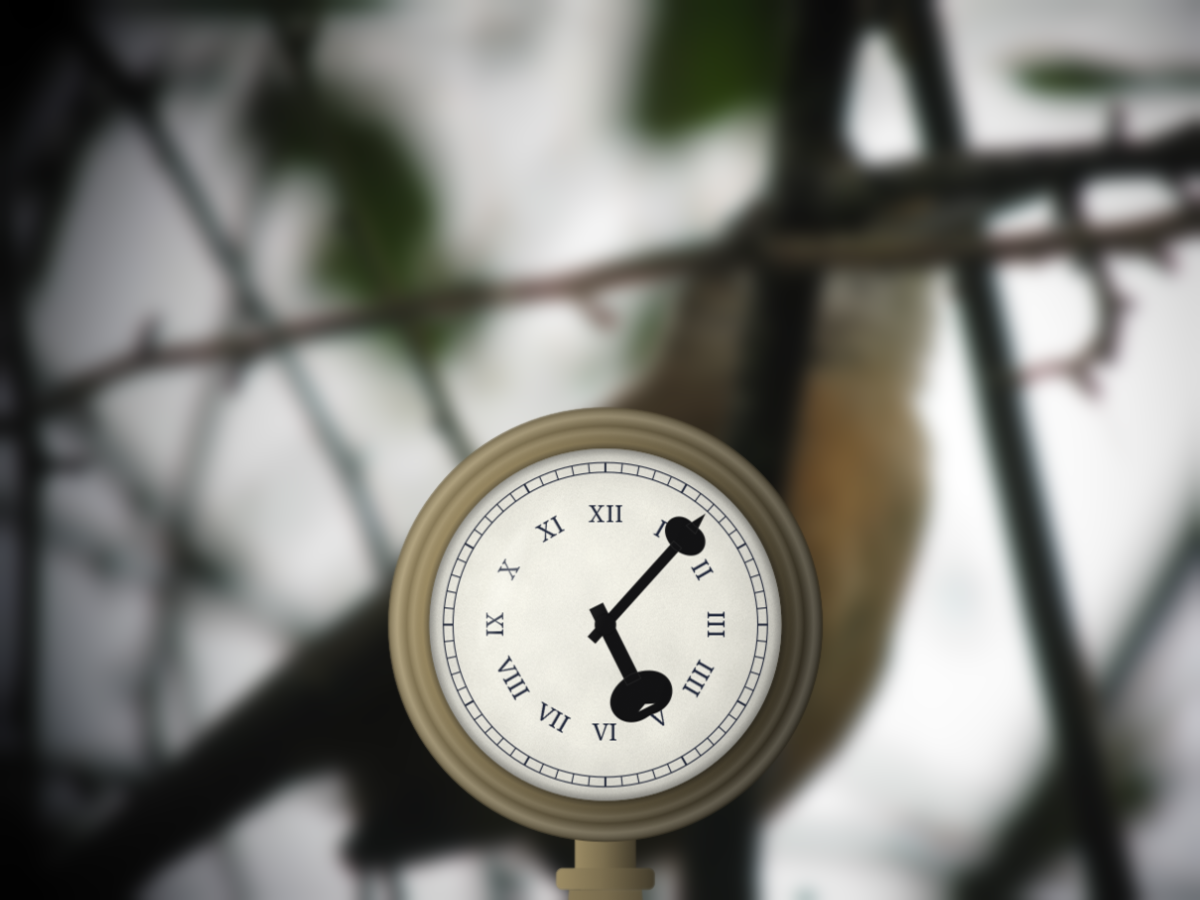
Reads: 5.07
